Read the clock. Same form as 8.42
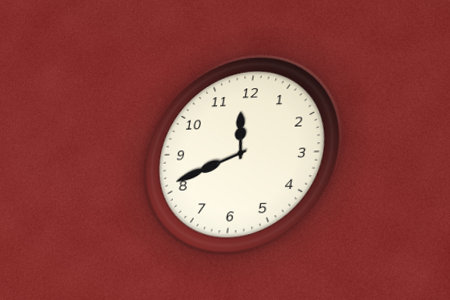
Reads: 11.41
